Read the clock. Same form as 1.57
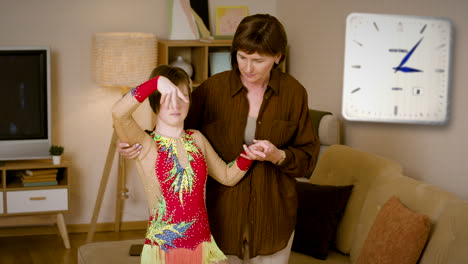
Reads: 3.06
